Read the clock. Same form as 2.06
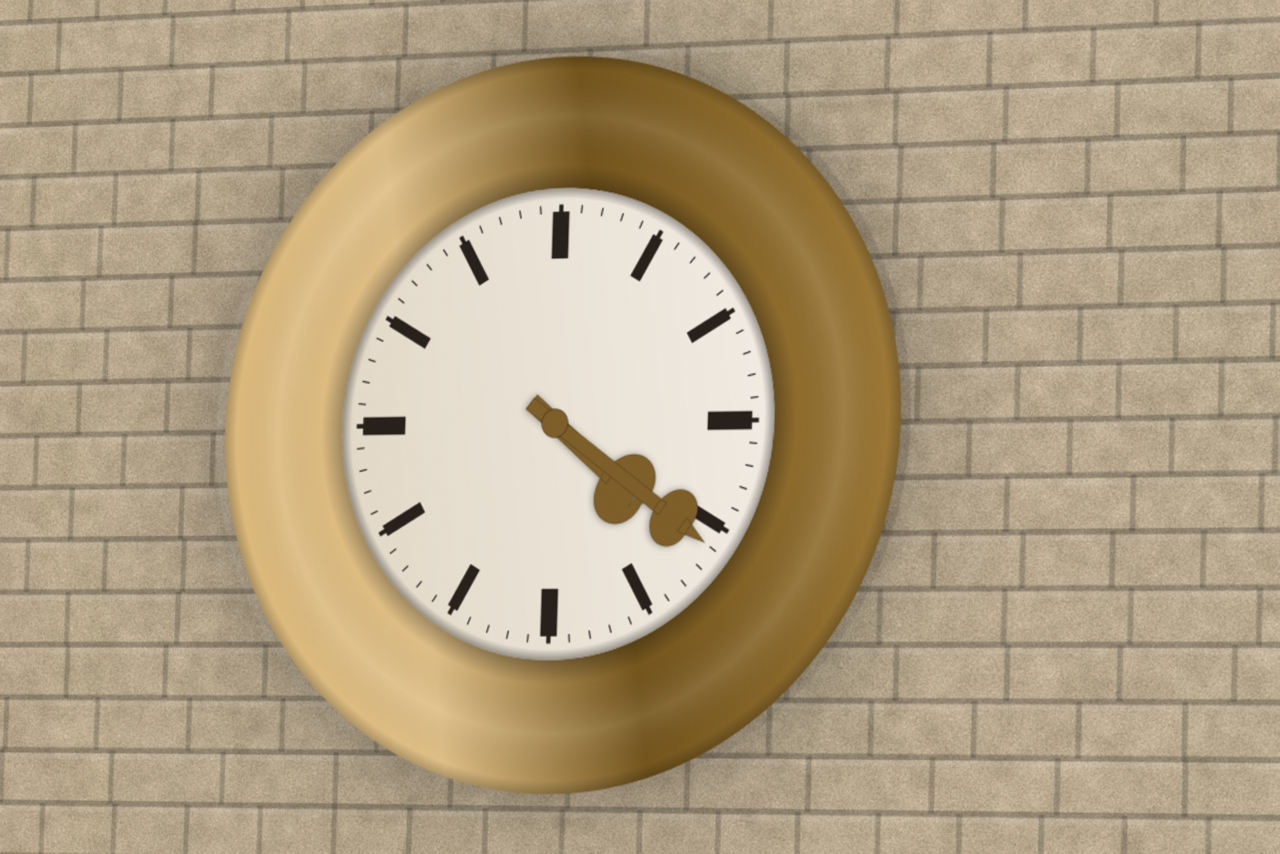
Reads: 4.21
